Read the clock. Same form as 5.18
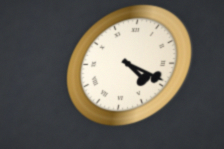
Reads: 4.19
